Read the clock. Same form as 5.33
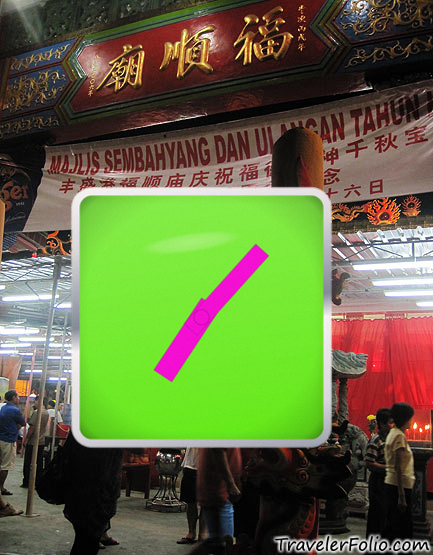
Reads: 7.07
